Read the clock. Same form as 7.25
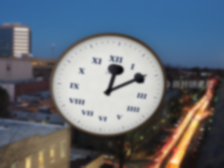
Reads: 12.09
